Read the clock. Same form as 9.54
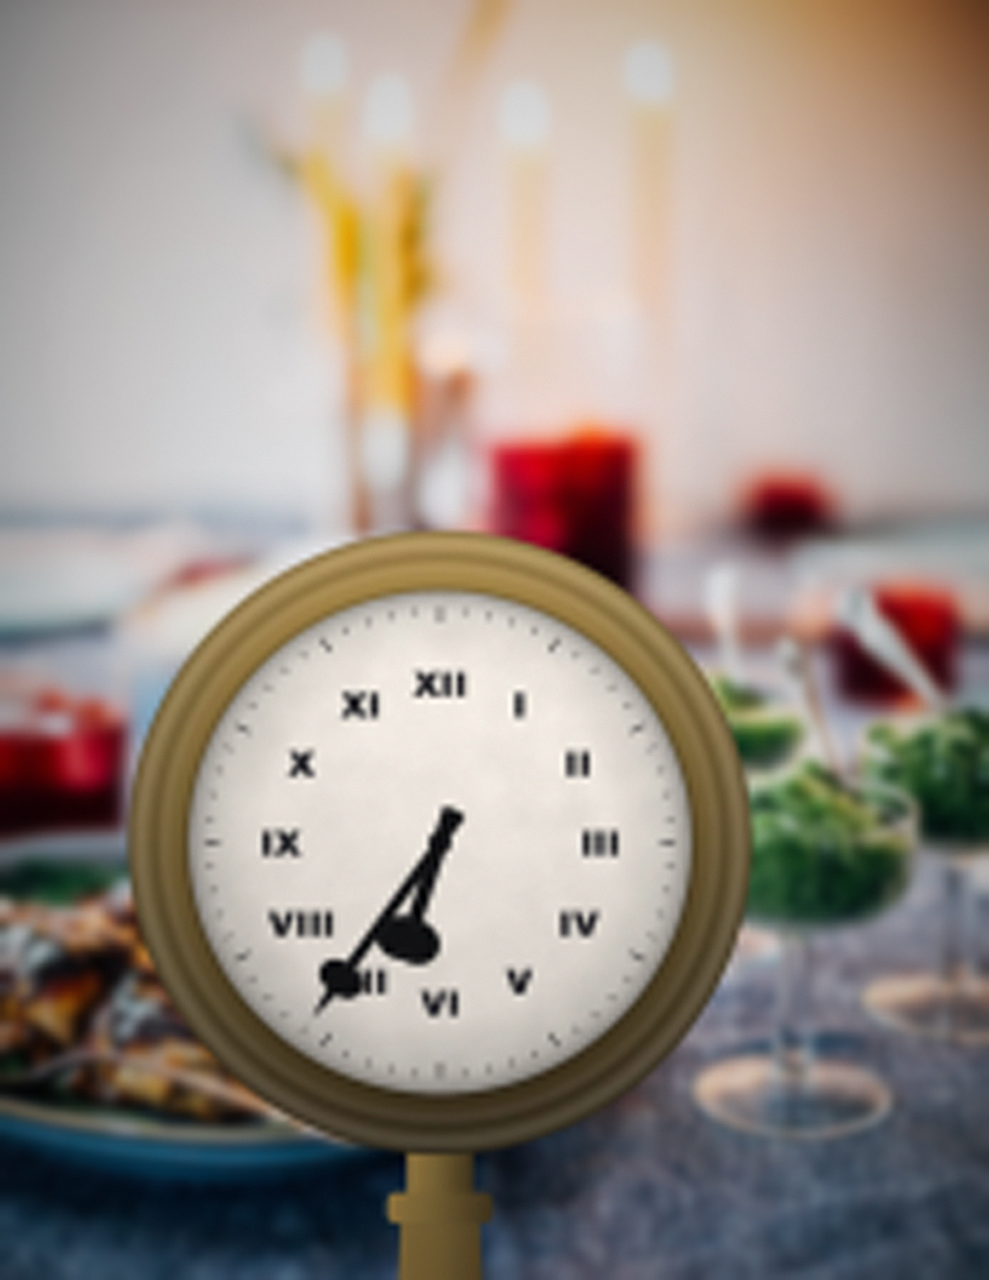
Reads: 6.36
